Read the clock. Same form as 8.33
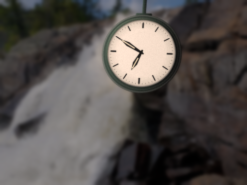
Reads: 6.50
